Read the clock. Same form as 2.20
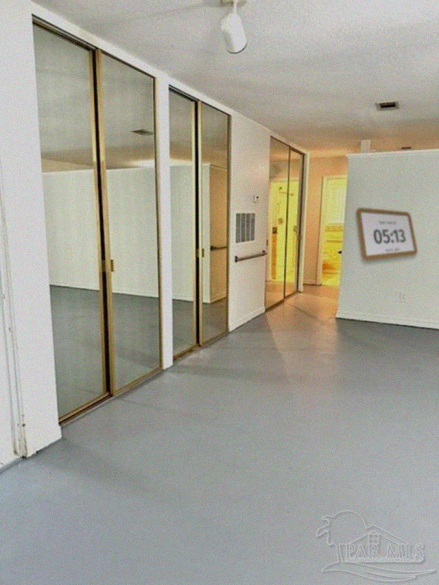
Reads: 5.13
